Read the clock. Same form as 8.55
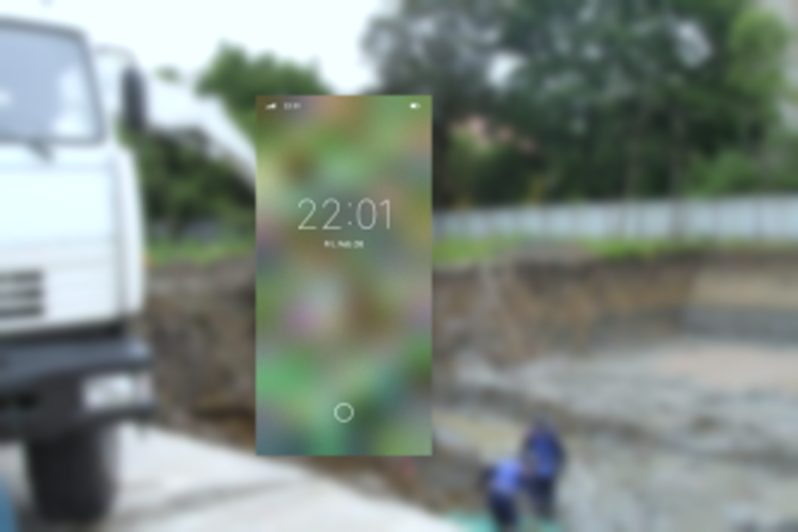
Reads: 22.01
